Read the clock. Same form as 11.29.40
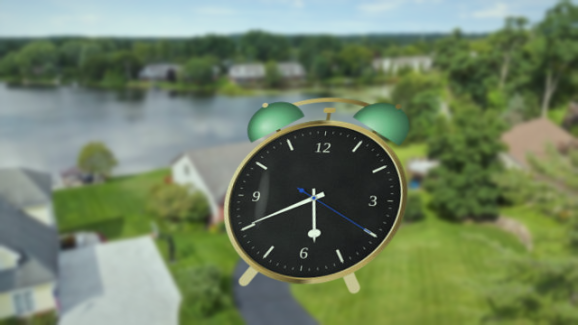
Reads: 5.40.20
